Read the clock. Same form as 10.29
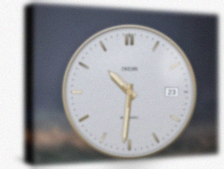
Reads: 10.31
